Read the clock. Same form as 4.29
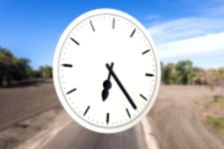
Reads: 6.23
